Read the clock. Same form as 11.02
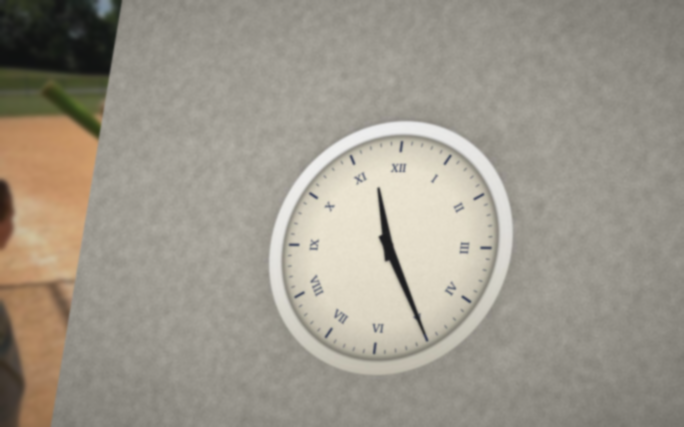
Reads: 11.25
